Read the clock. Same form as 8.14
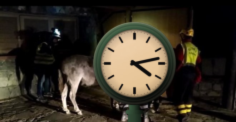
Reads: 4.13
